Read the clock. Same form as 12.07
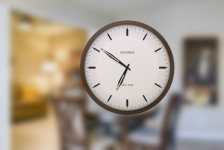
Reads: 6.51
